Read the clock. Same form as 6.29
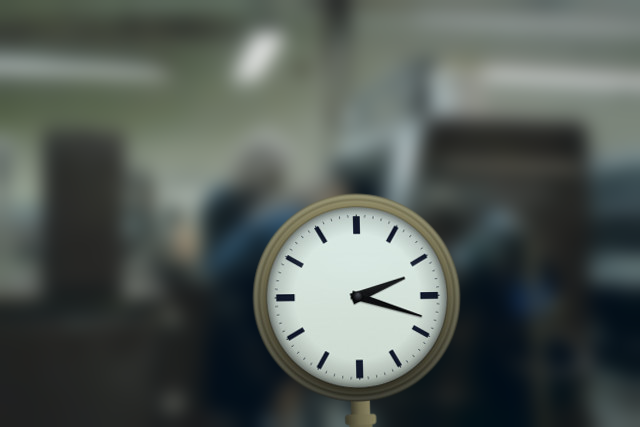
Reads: 2.18
